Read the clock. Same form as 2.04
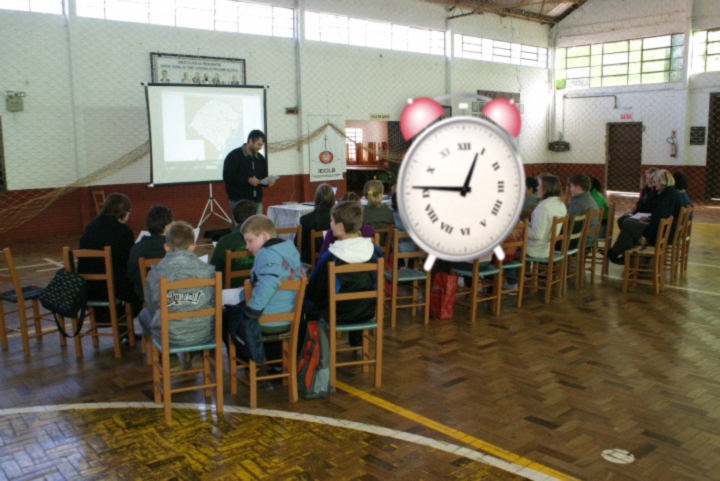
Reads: 12.46
